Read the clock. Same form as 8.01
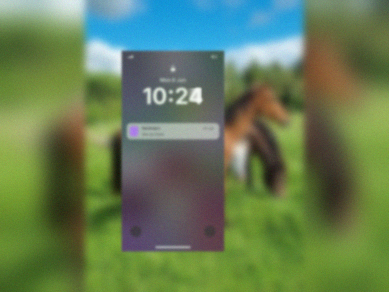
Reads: 10.24
